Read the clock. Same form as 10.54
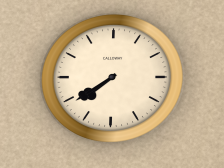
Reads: 7.39
